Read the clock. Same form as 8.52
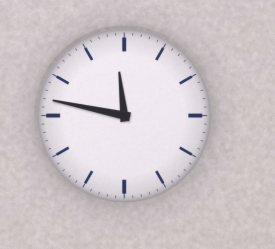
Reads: 11.47
